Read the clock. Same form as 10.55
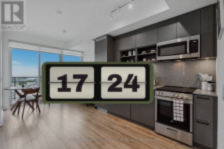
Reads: 17.24
